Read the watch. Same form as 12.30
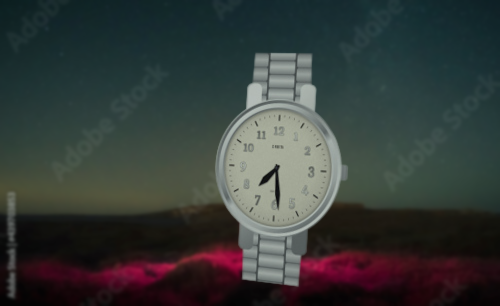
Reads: 7.29
